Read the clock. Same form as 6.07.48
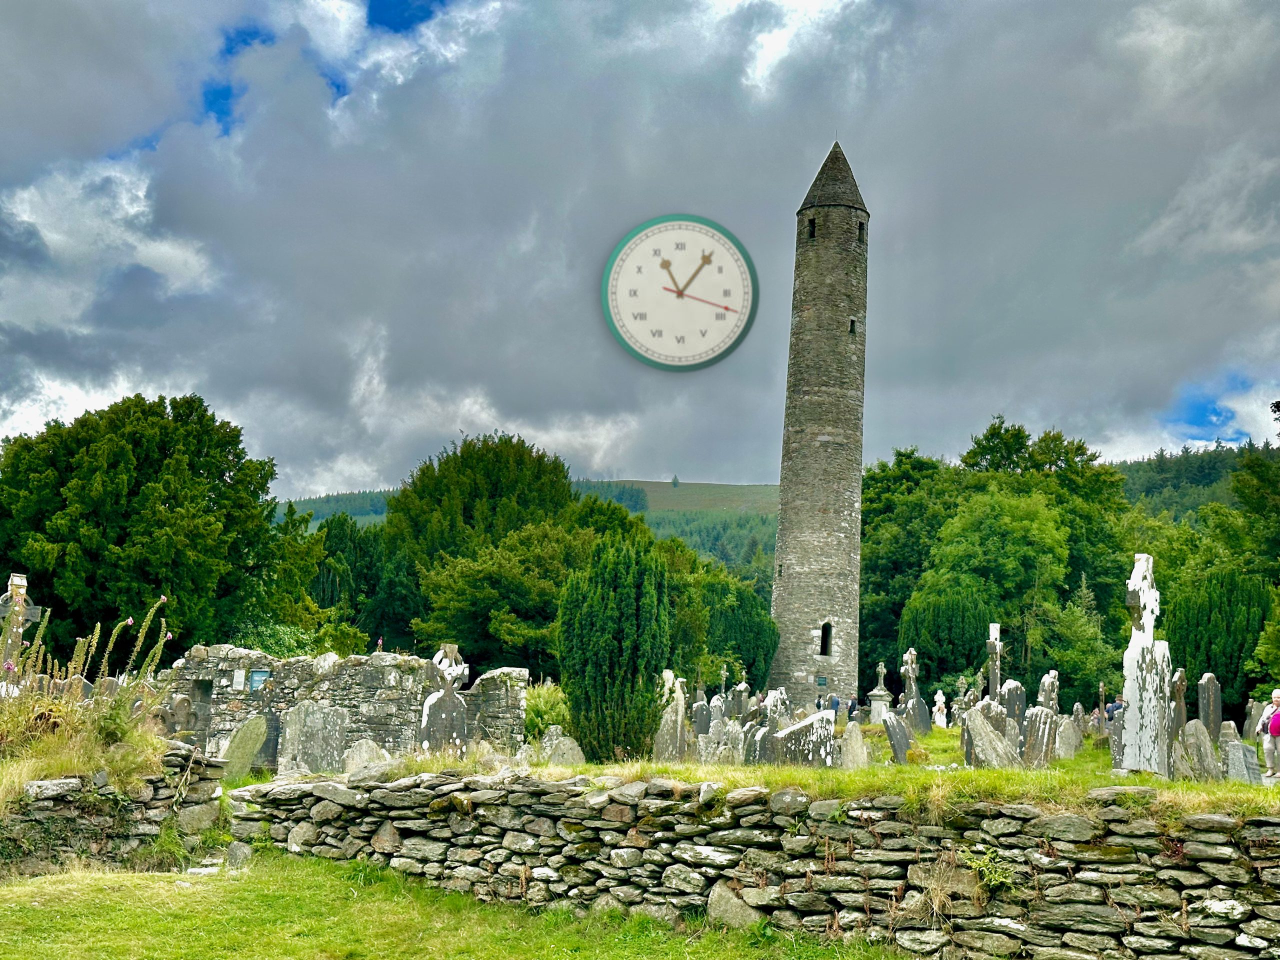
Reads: 11.06.18
